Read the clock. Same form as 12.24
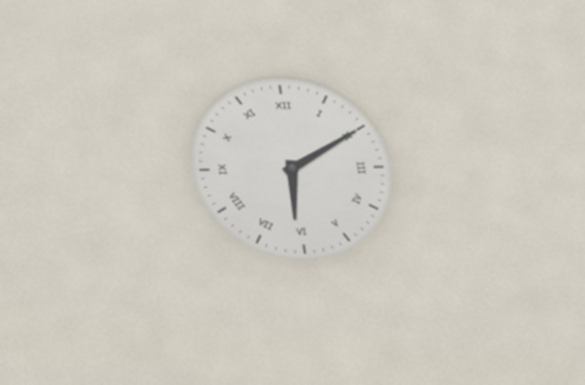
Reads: 6.10
